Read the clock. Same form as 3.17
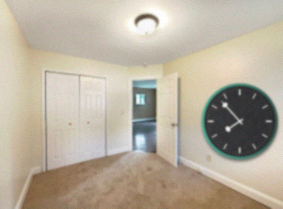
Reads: 7.53
